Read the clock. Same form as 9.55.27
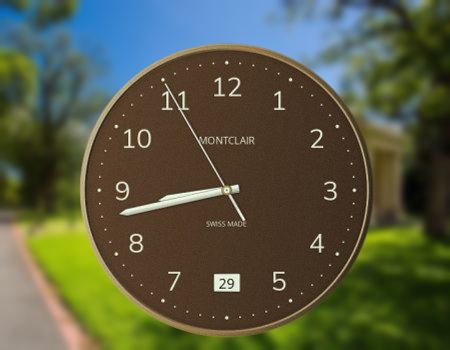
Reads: 8.42.55
